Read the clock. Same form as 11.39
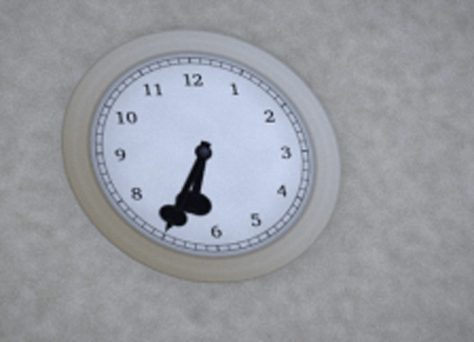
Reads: 6.35
